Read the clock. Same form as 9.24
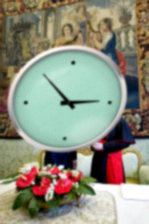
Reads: 2.53
